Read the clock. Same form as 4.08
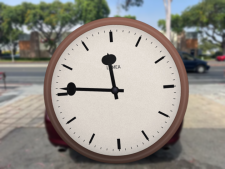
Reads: 11.46
